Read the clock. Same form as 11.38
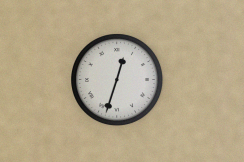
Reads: 12.33
